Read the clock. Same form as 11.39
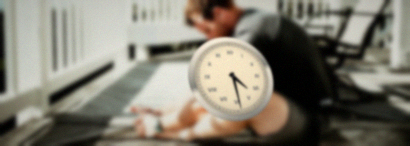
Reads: 4.29
